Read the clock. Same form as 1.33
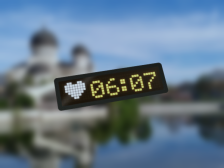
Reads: 6.07
